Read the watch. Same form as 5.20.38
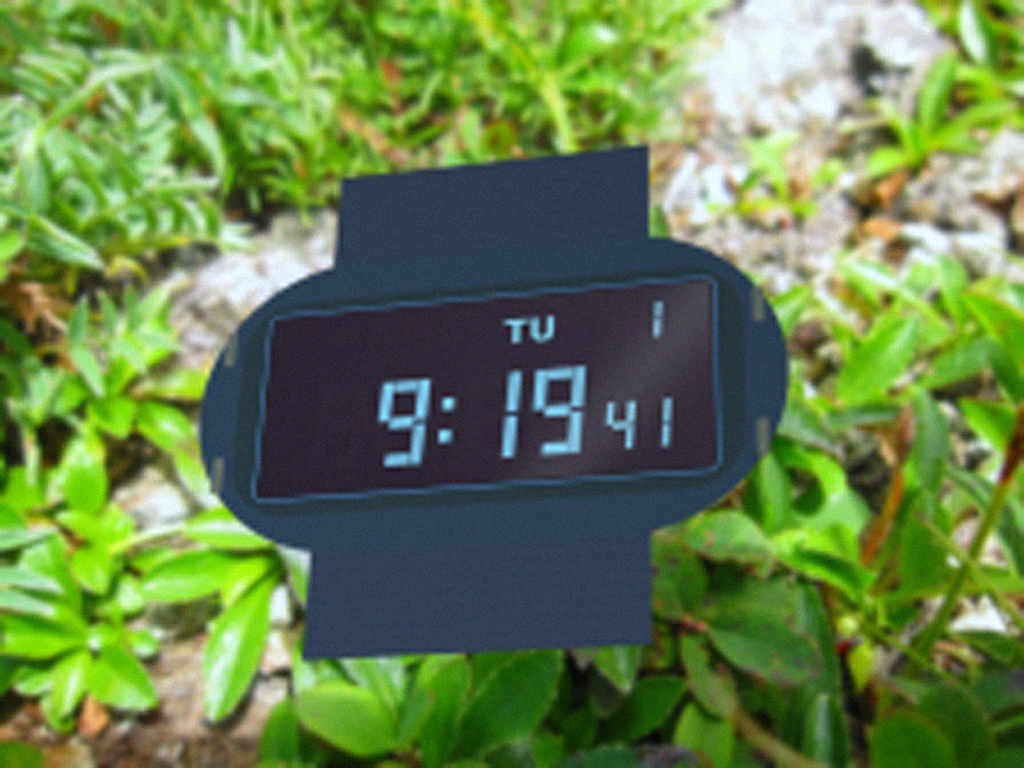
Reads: 9.19.41
